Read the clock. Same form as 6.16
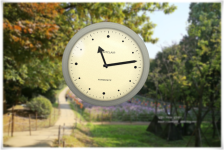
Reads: 11.13
